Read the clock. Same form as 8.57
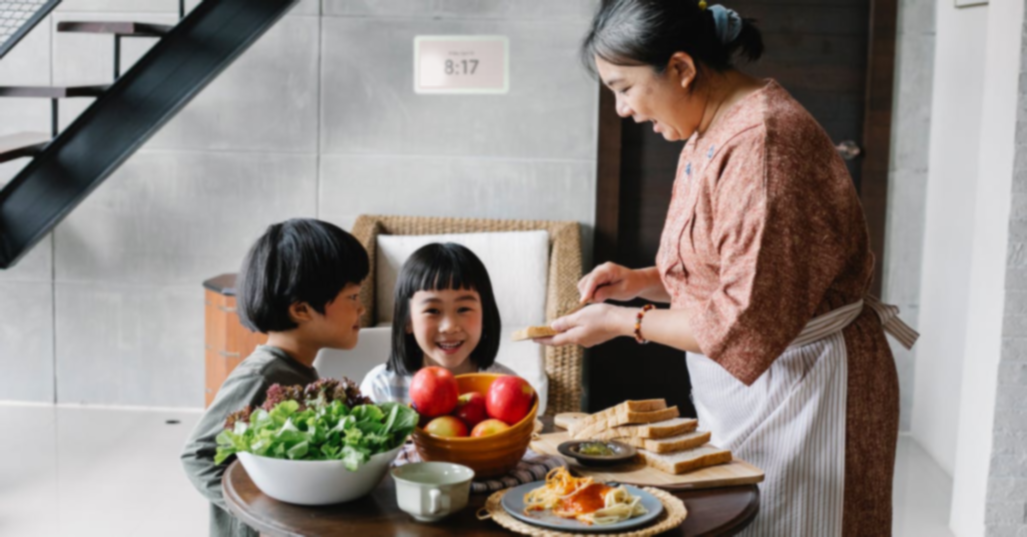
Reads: 8.17
